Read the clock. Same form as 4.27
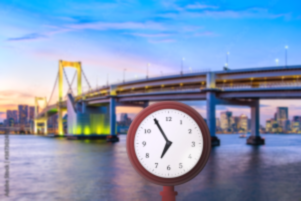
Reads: 6.55
